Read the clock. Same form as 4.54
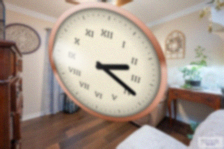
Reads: 2.19
